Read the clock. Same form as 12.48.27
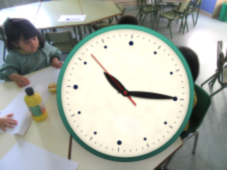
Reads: 10.14.52
